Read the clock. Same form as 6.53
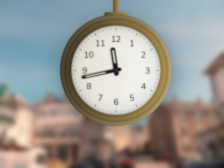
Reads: 11.43
